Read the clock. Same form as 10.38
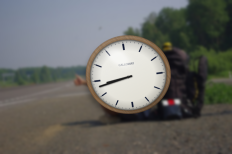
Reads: 8.43
